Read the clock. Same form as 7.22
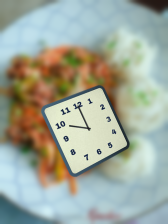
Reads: 10.00
